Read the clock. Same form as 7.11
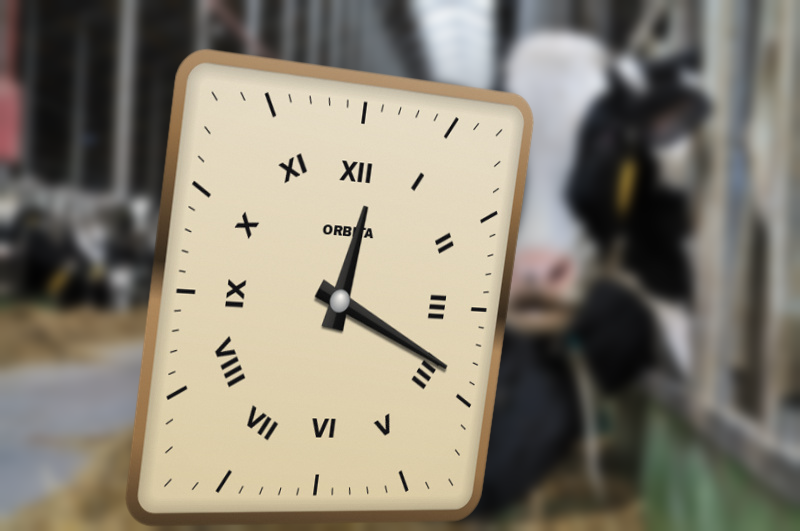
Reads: 12.19
